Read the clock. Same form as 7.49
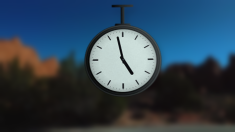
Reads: 4.58
